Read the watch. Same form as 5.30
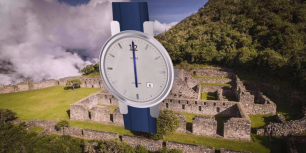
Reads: 6.00
